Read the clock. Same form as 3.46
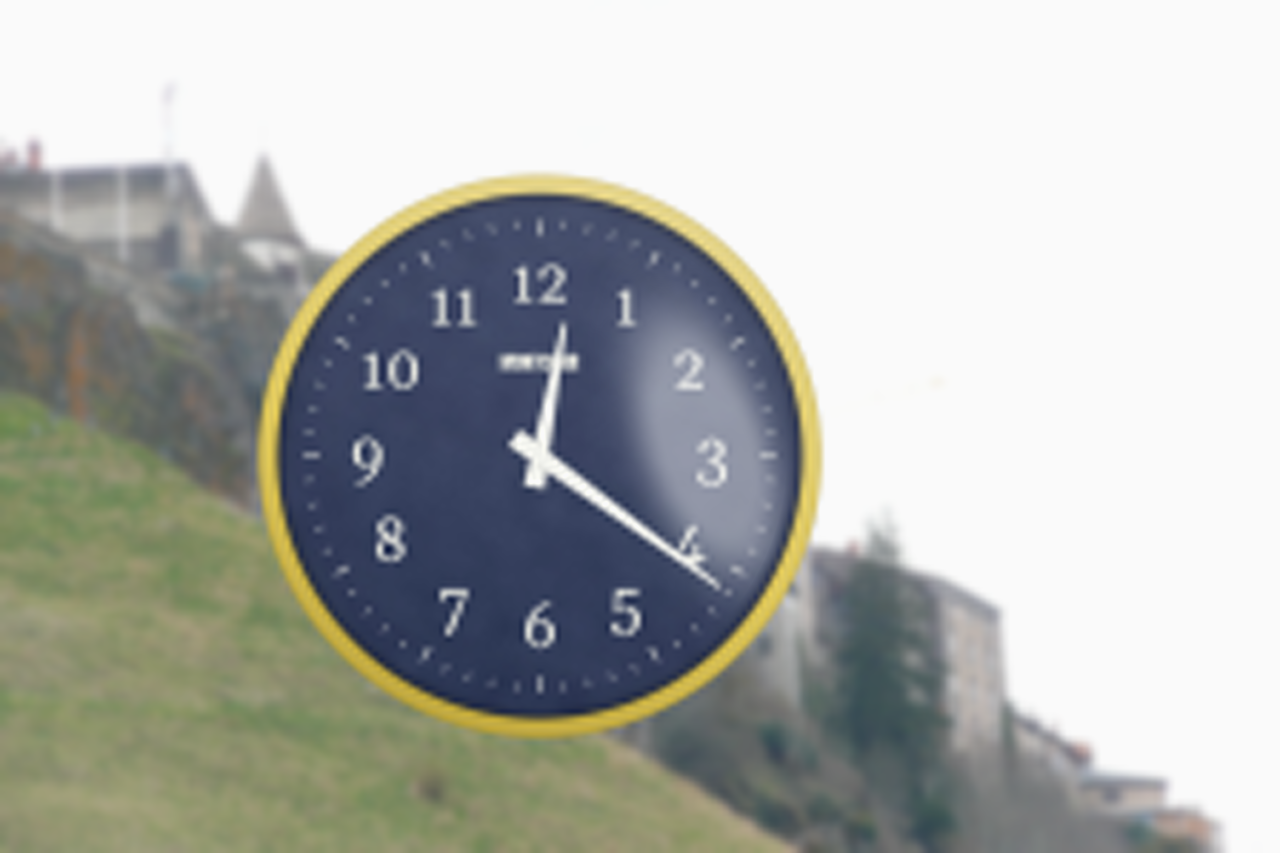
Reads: 12.21
